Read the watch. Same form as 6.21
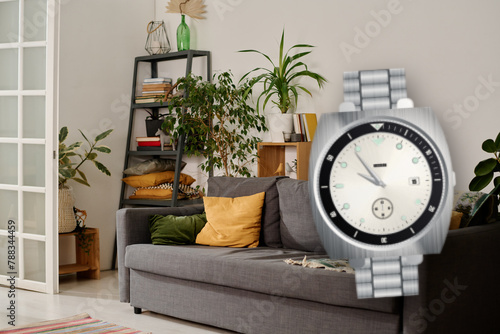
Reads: 9.54
